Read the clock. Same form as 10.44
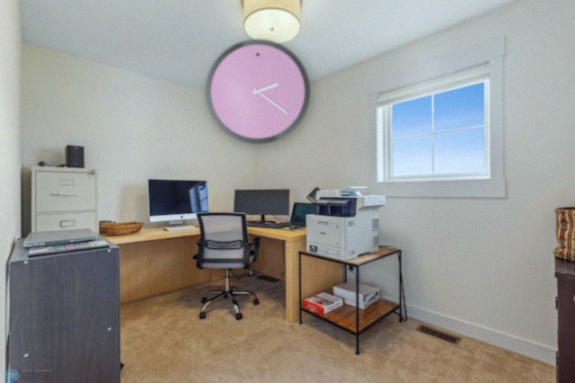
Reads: 2.21
